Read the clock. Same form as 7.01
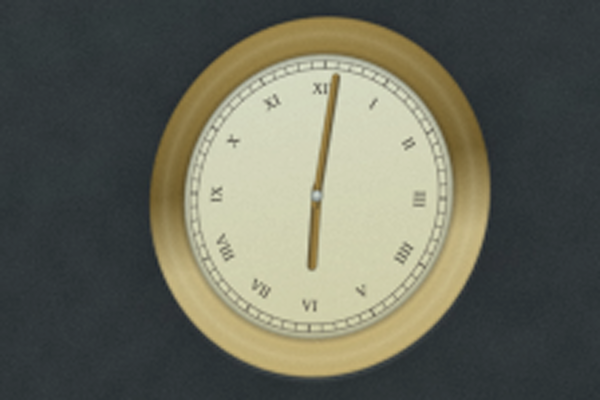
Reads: 6.01
